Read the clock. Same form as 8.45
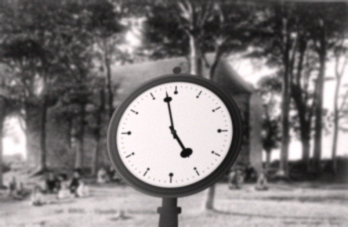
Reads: 4.58
